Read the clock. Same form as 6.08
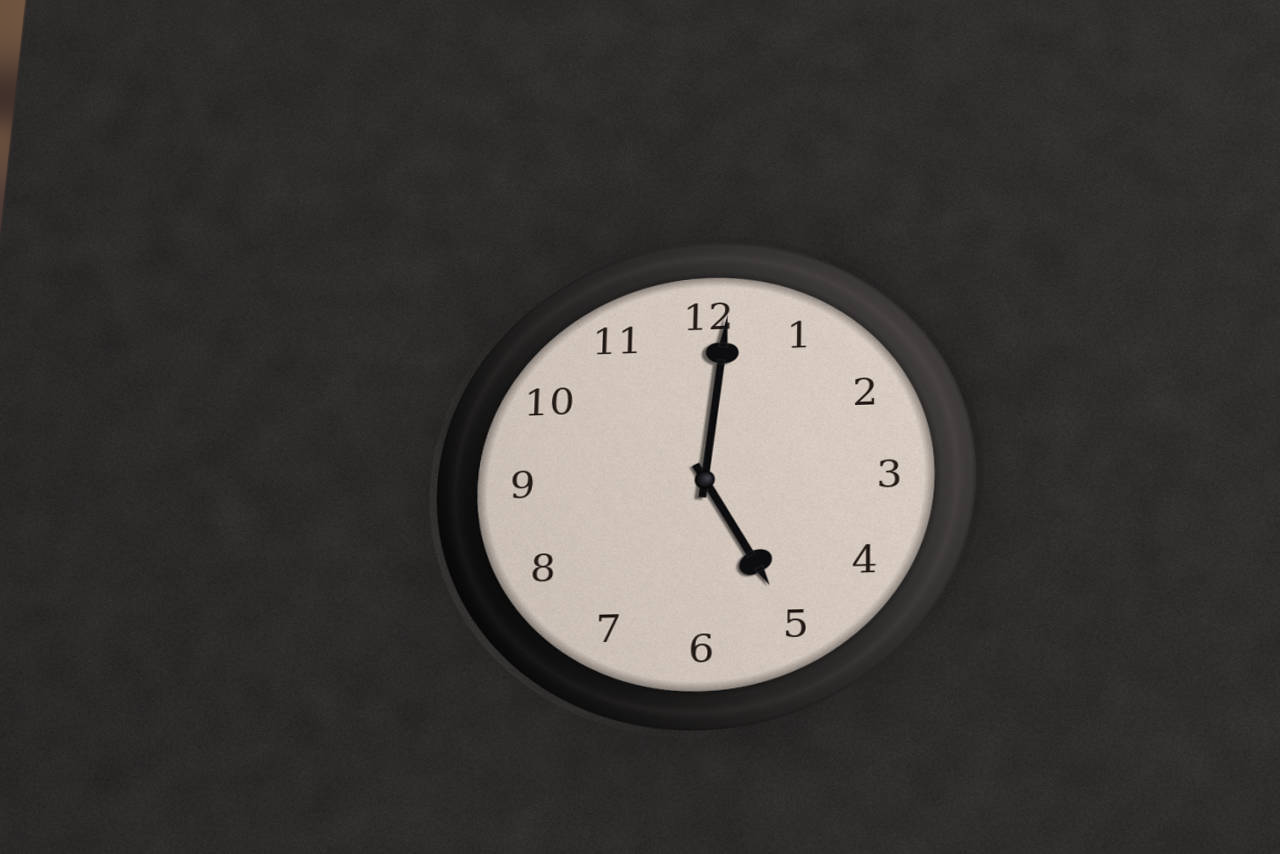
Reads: 5.01
